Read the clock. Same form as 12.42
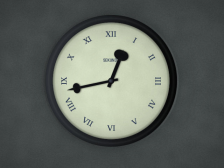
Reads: 12.43
